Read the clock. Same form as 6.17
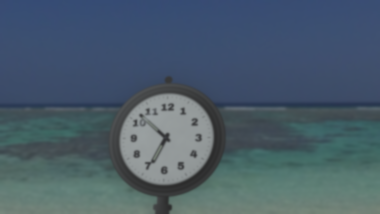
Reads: 6.52
